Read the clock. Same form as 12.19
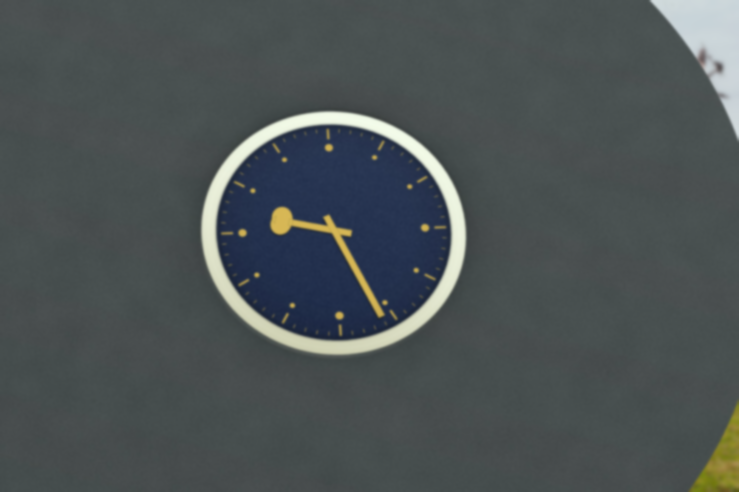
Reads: 9.26
